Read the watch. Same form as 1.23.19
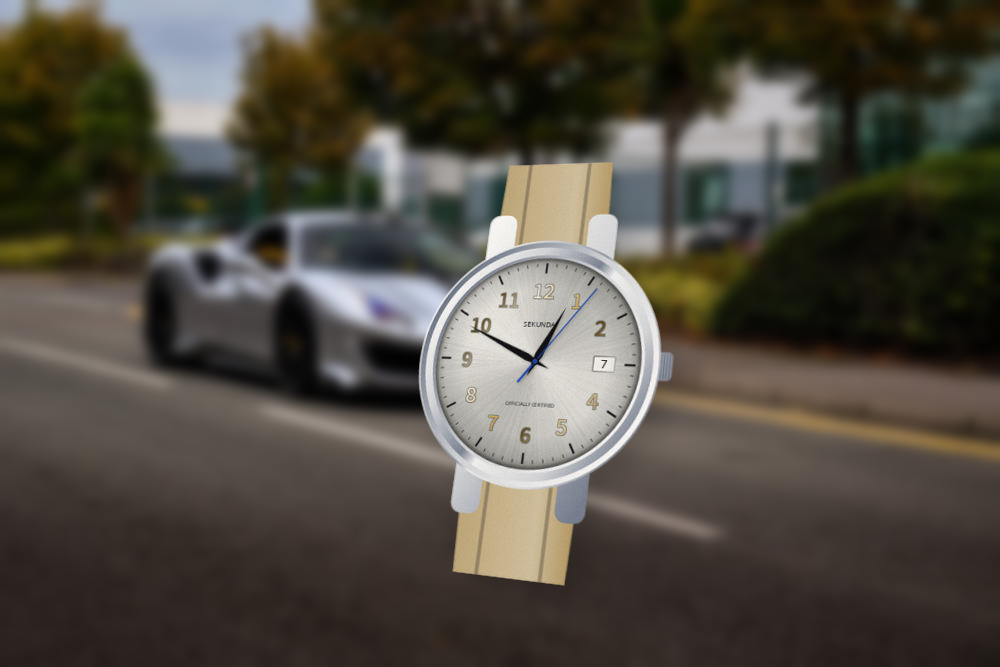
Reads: 12.49.06
